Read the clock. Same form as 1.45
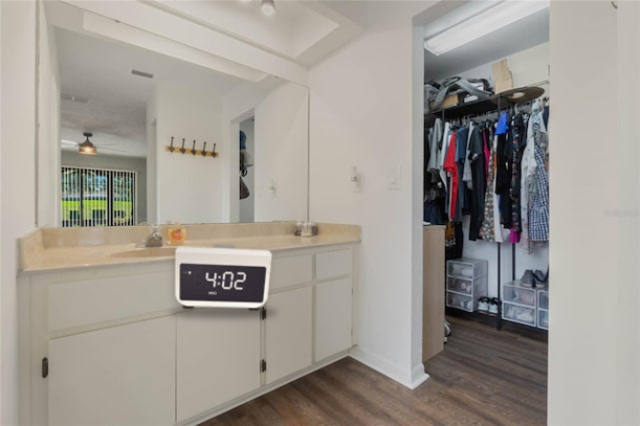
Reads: 4.02
